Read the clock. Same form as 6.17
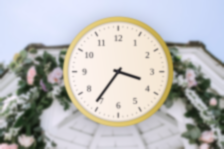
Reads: 3.36
